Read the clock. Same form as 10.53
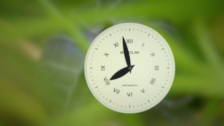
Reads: 7.58
